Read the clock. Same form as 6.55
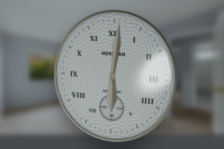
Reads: 6.01
